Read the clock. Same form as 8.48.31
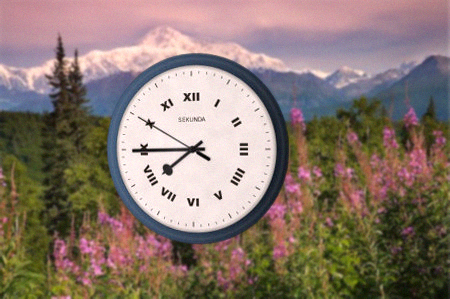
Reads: 7.44.50
